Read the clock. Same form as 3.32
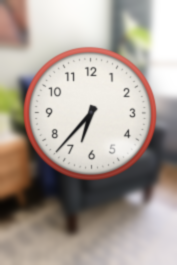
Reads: 6.37
